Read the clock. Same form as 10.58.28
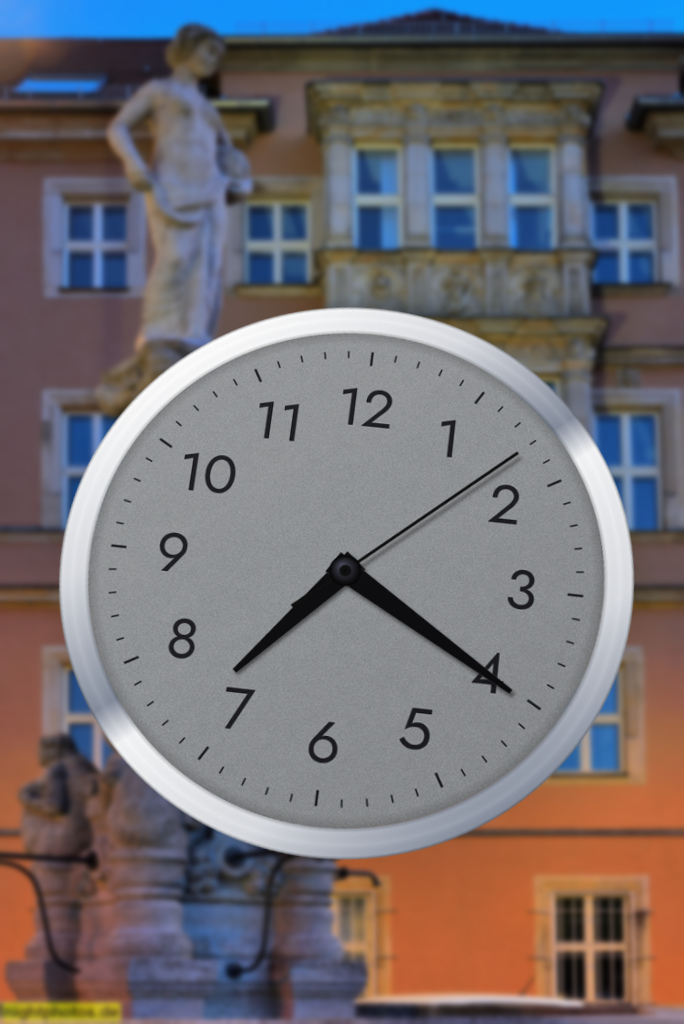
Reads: 7.20.08
